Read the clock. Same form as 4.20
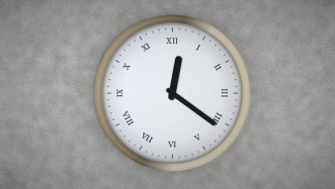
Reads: 12.21
